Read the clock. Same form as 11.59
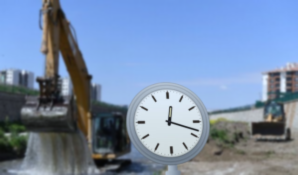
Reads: 12.18
